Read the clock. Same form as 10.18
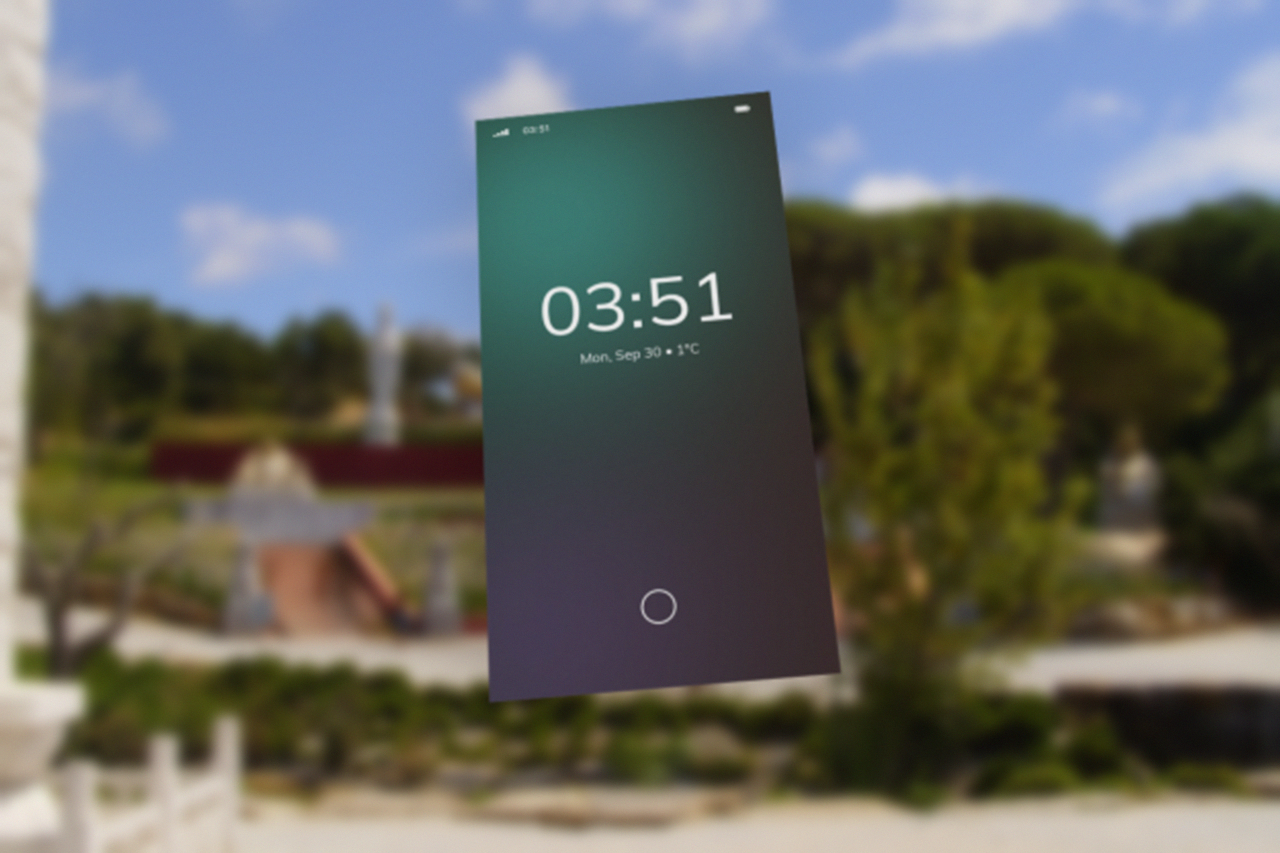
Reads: 3.51
